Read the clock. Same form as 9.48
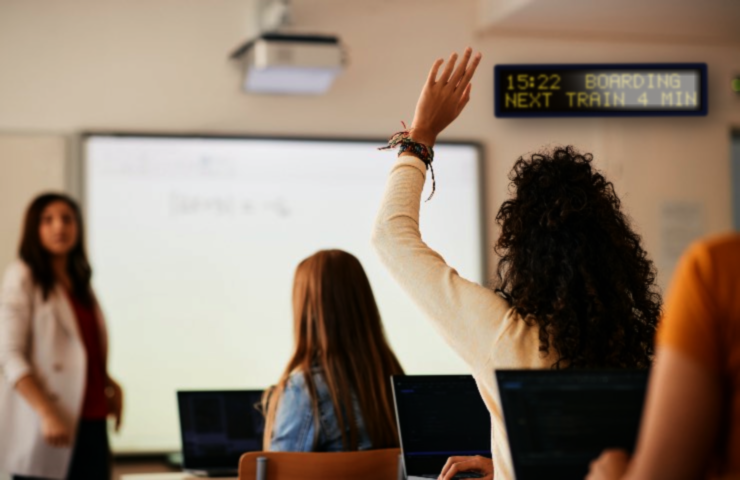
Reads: 15.22
